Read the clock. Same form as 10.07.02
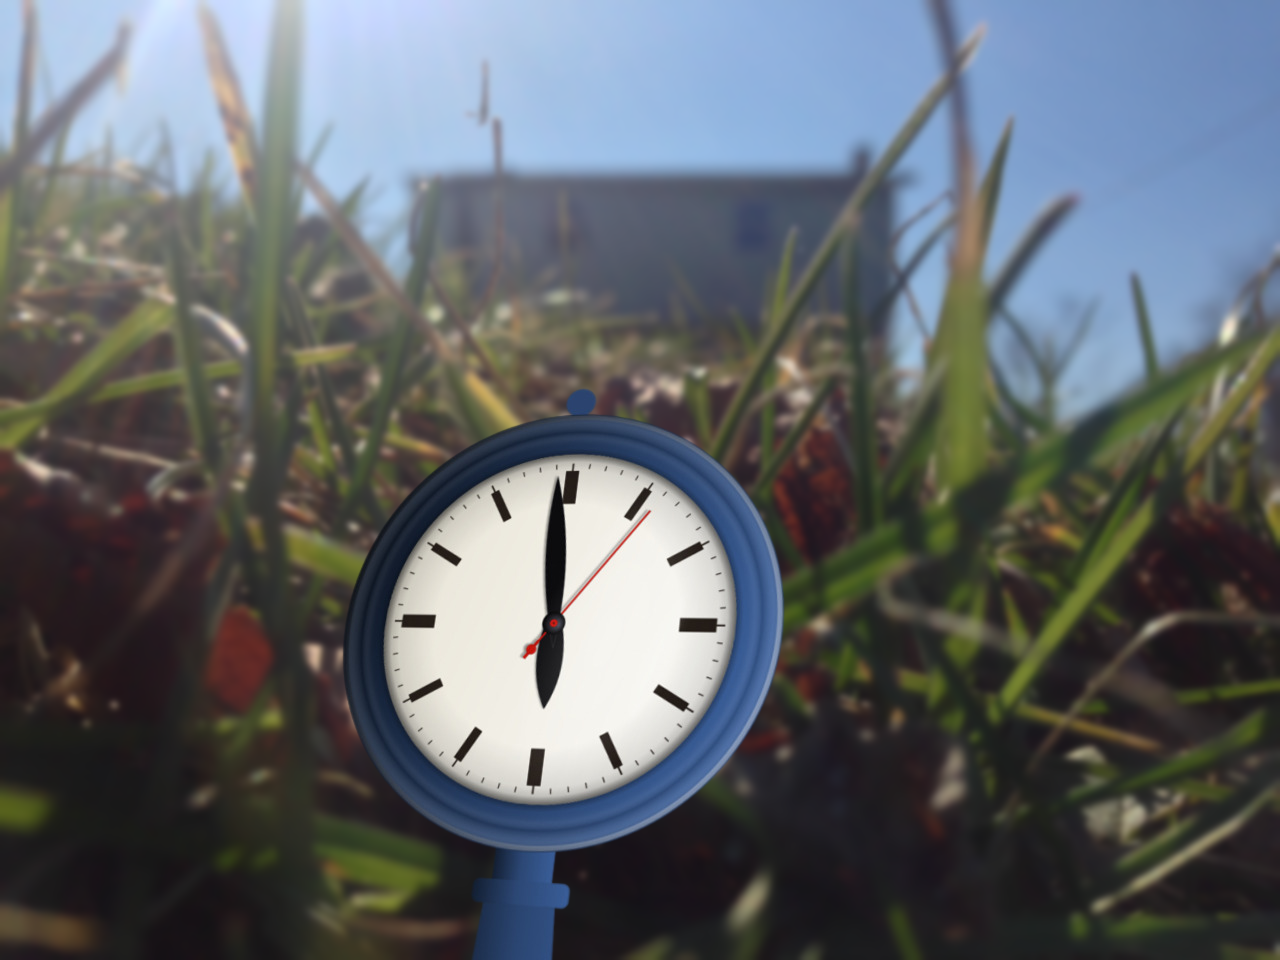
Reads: 5.59.06
